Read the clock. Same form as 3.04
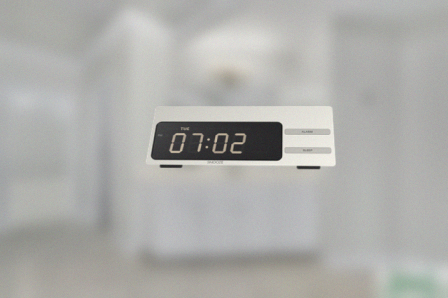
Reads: 7.02
